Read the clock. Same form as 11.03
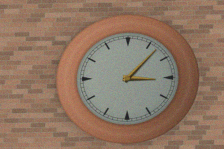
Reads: 3.07
